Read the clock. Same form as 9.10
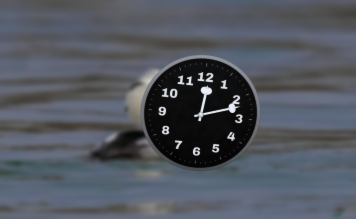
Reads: 12.12
